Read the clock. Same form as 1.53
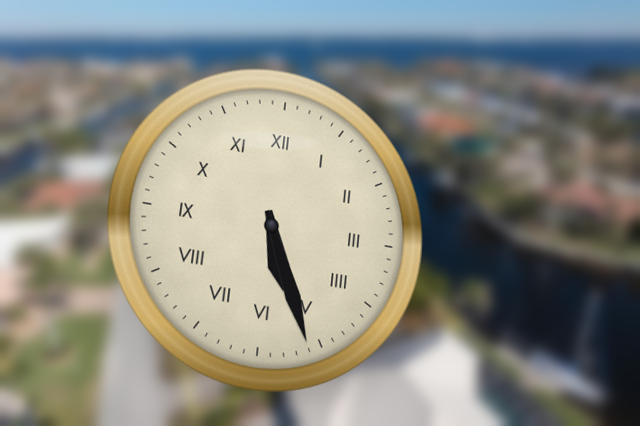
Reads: 5.26
